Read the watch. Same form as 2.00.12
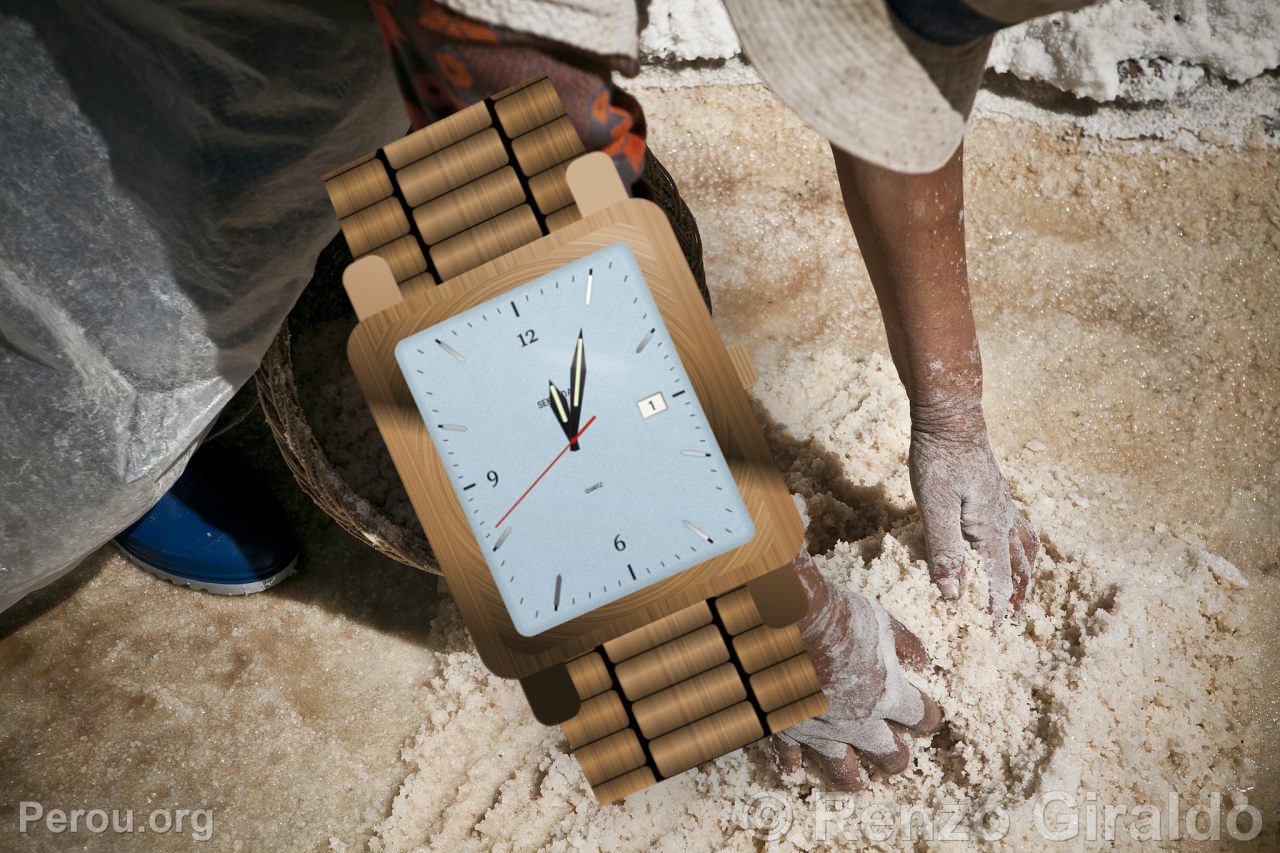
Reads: 12.04.41
